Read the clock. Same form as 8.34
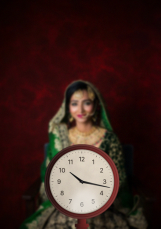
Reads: 10.17
